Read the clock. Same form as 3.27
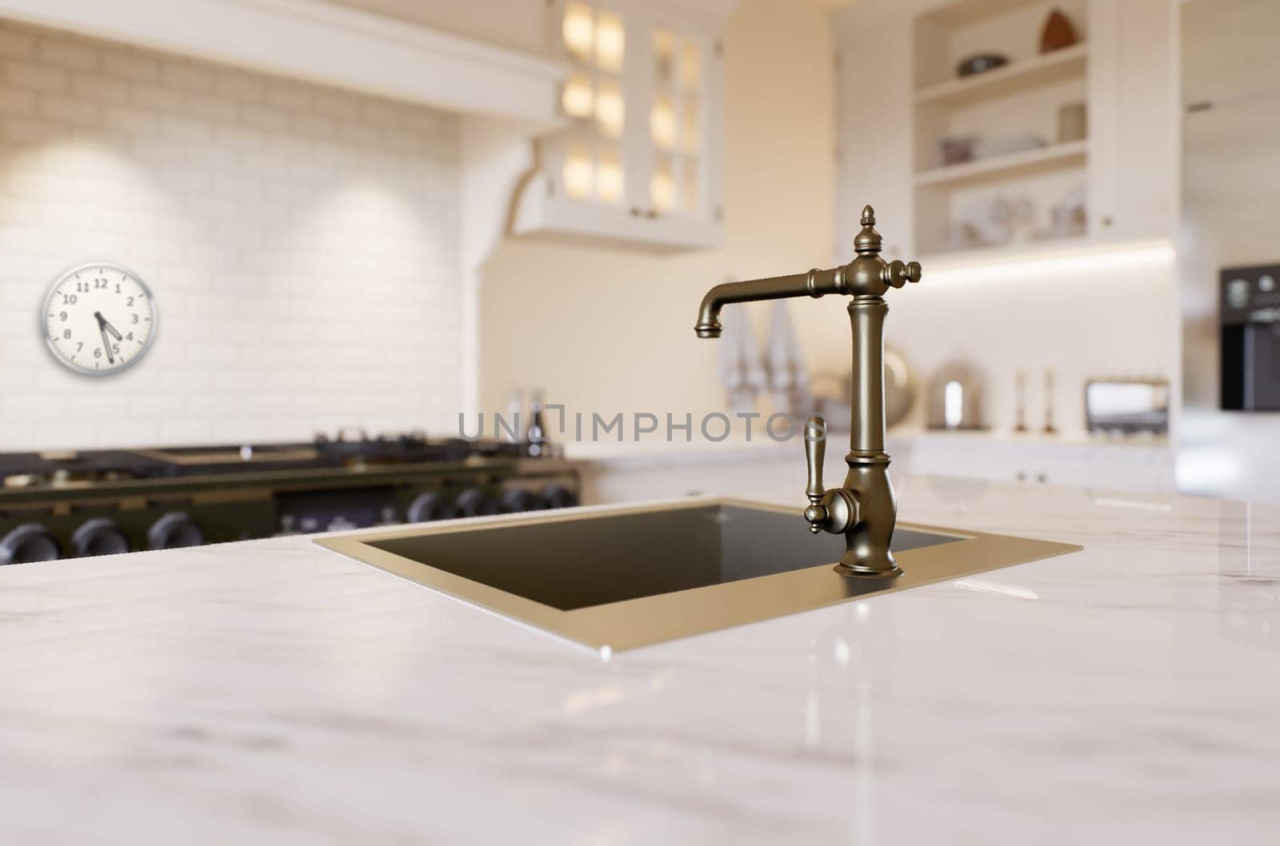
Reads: 4.27
